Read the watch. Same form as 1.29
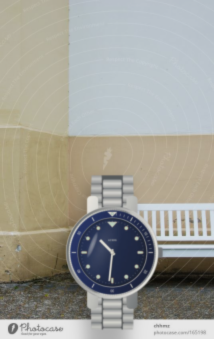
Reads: 10.31
